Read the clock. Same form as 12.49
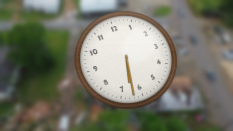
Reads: 6.32
